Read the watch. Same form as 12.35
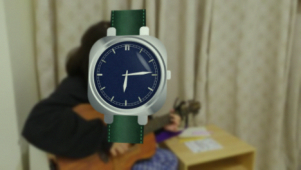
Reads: 6.14
